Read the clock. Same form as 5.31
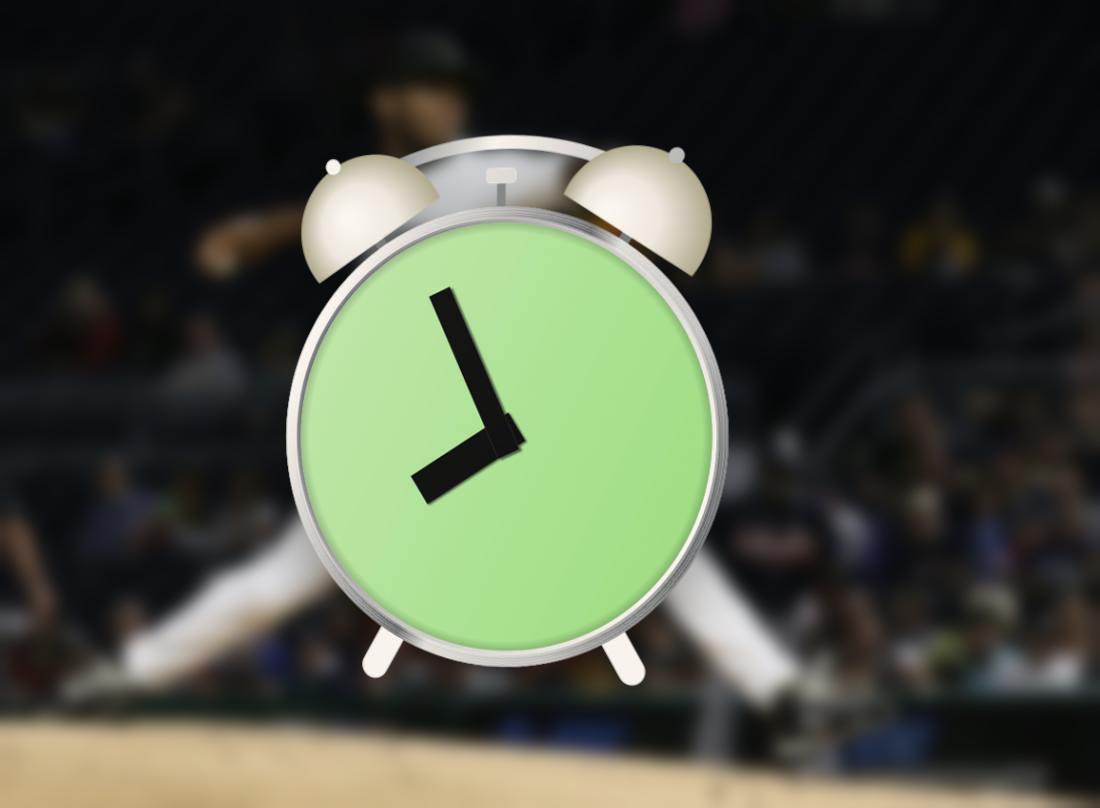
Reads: 7.56
